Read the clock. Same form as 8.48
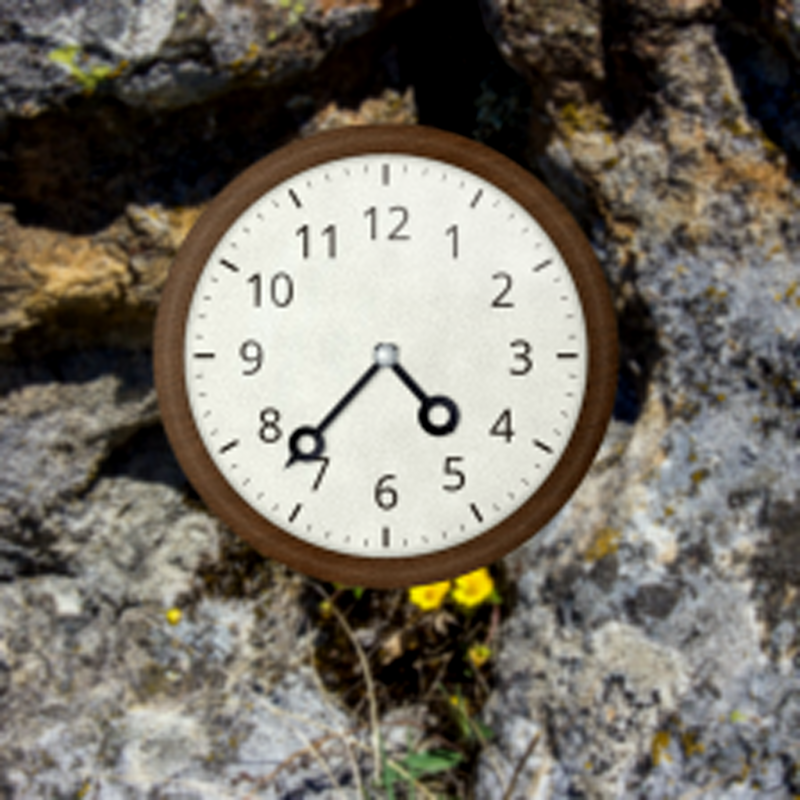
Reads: 4.37
